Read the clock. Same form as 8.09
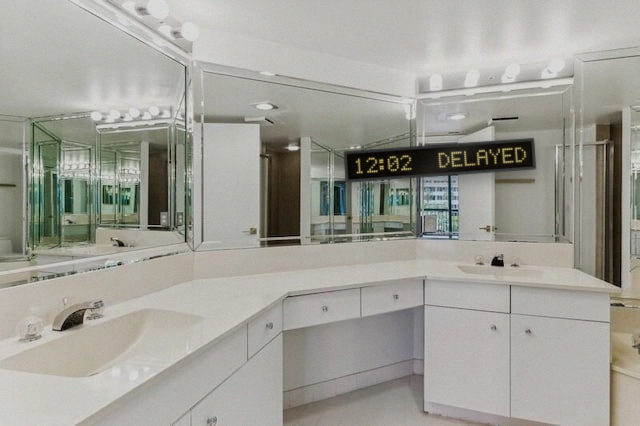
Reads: 12.02
